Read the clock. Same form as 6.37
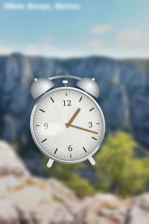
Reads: 1.18
